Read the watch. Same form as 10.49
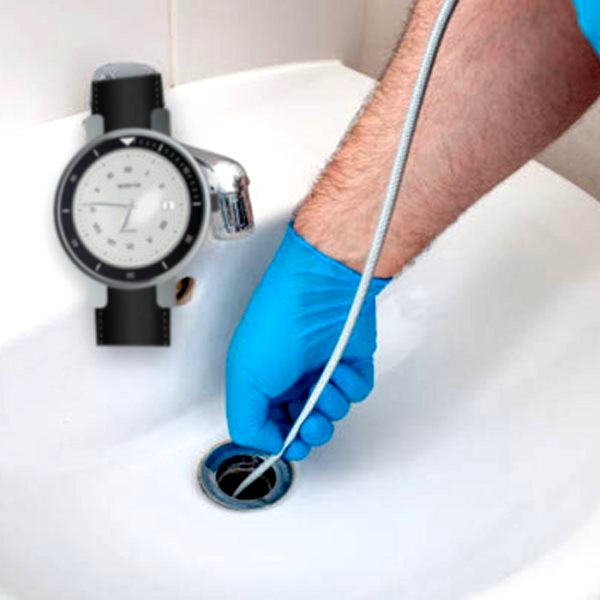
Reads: 6.46
